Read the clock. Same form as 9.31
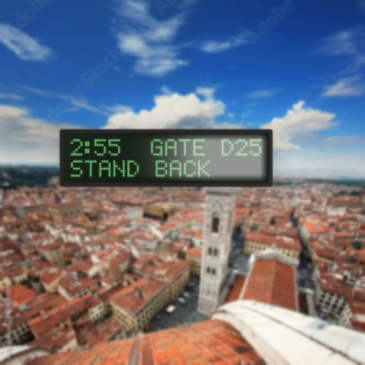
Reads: 2.55
